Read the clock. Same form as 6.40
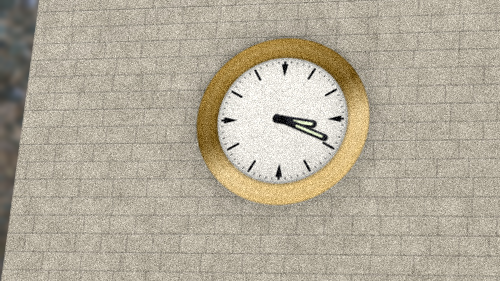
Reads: 3.19
